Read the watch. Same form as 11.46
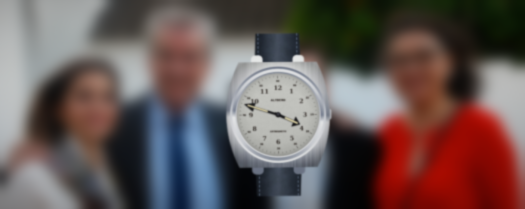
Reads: 3.48
